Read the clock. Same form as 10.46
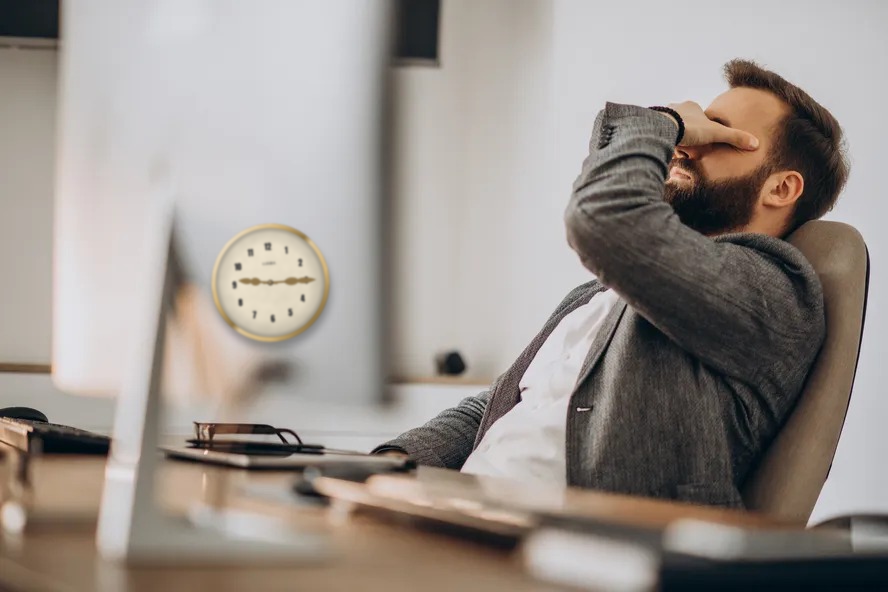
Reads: 9.15
